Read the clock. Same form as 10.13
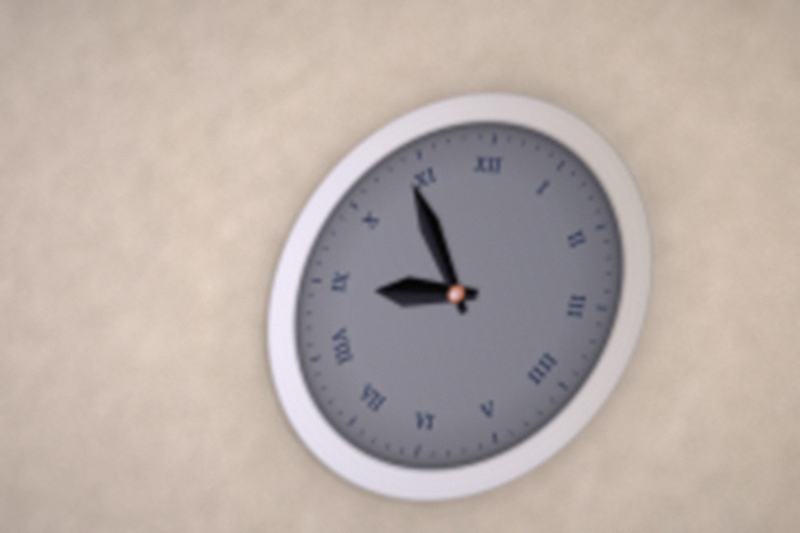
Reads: 8.54
